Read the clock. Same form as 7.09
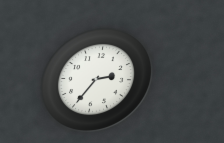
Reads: 2.35
